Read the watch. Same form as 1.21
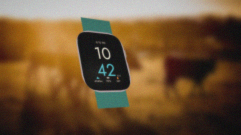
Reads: 10.42
